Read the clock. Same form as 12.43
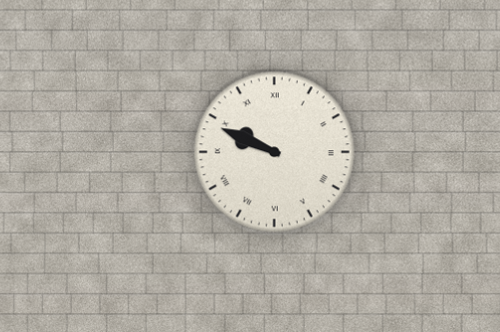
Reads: 9.49
